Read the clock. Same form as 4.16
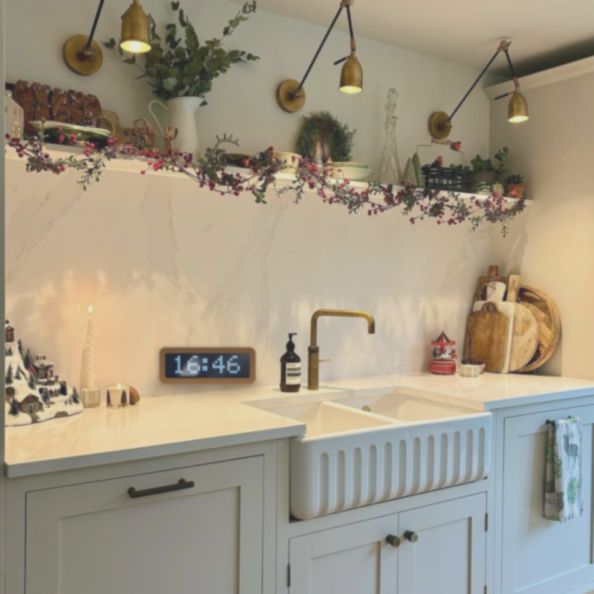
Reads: 16.46
